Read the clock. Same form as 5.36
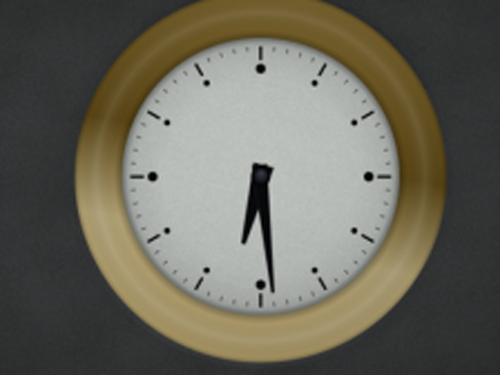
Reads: 6.29
